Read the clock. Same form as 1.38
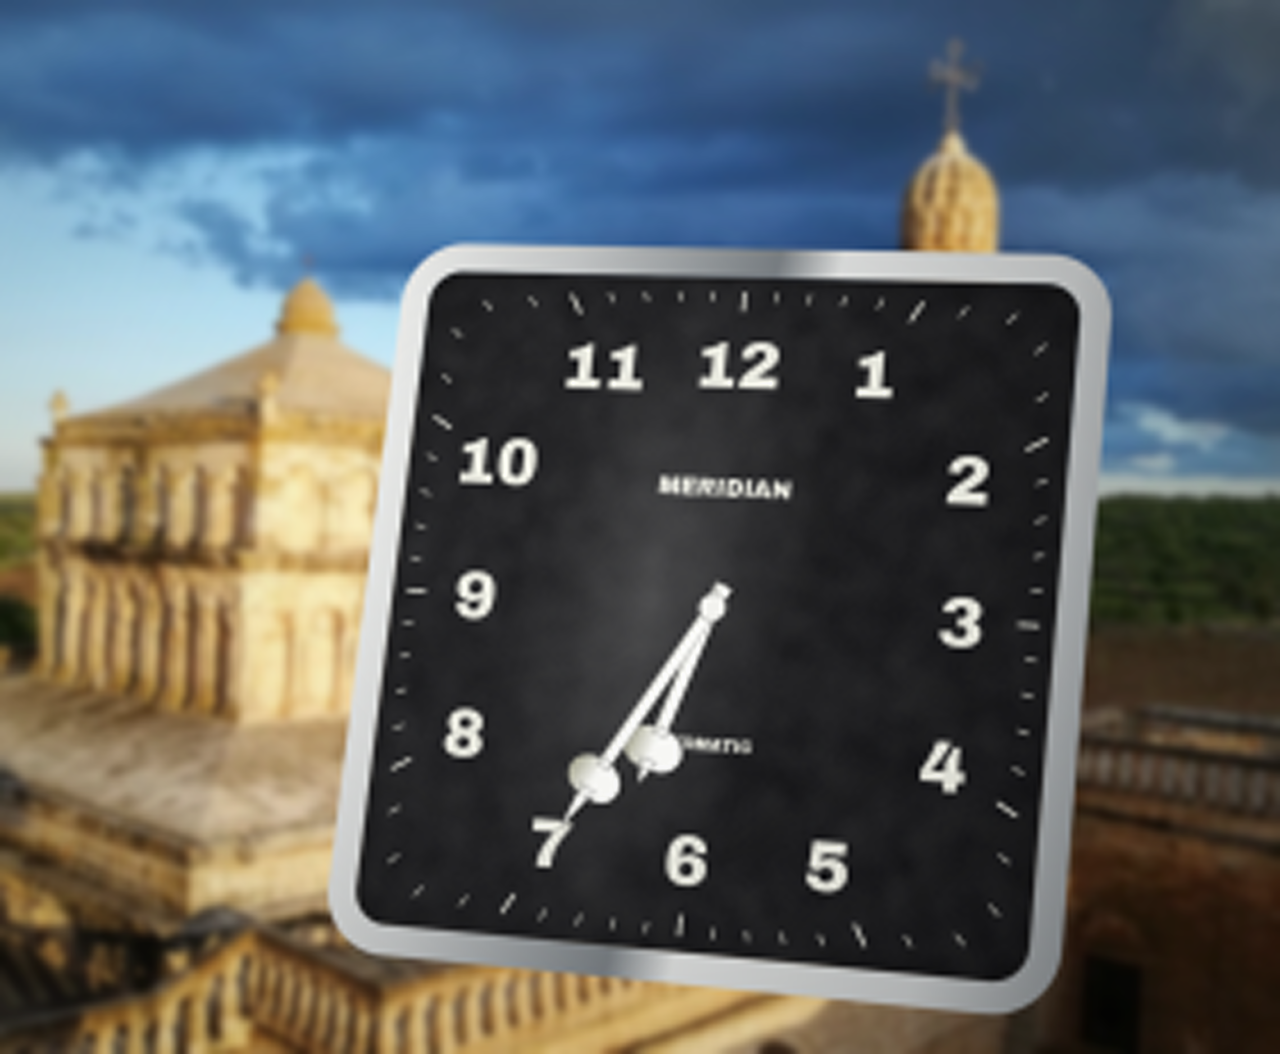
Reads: 6.35
